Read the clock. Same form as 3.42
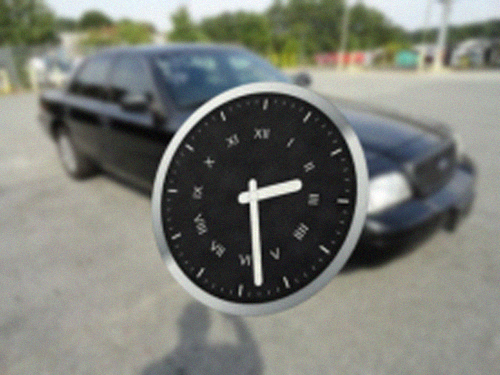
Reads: 2.28
